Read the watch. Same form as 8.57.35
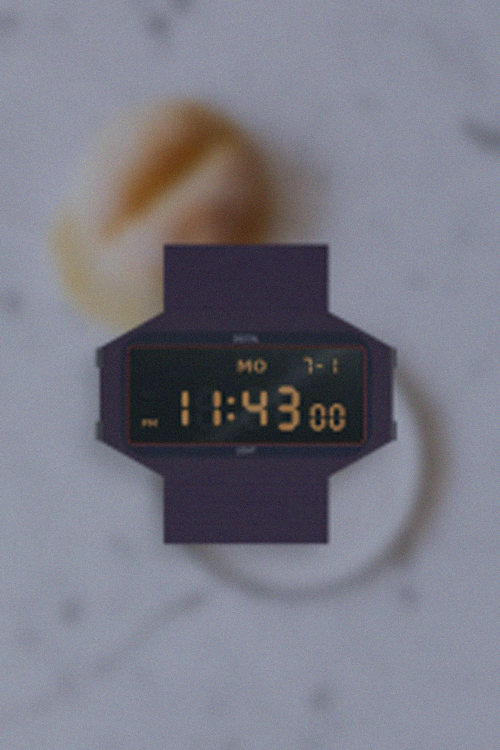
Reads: 11.43.00
